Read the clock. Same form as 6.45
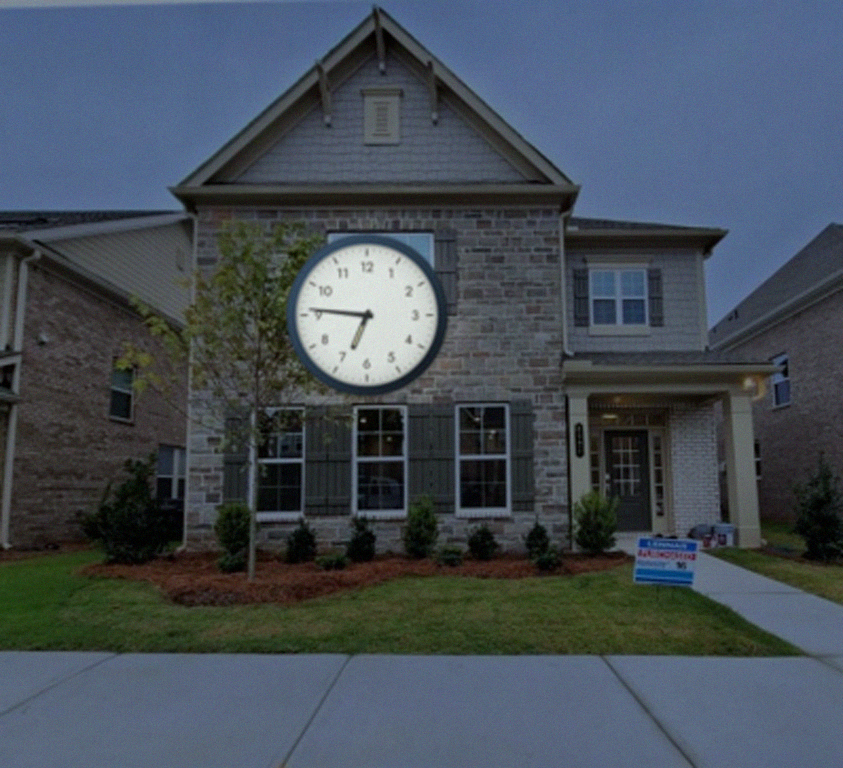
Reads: 6.46
